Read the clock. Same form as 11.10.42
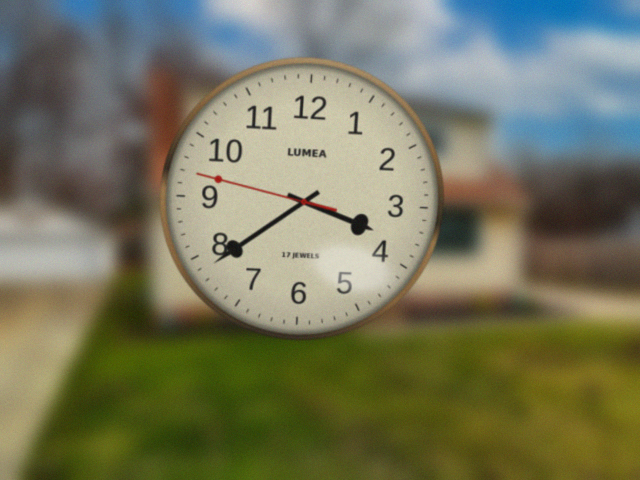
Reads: 3.38.47
